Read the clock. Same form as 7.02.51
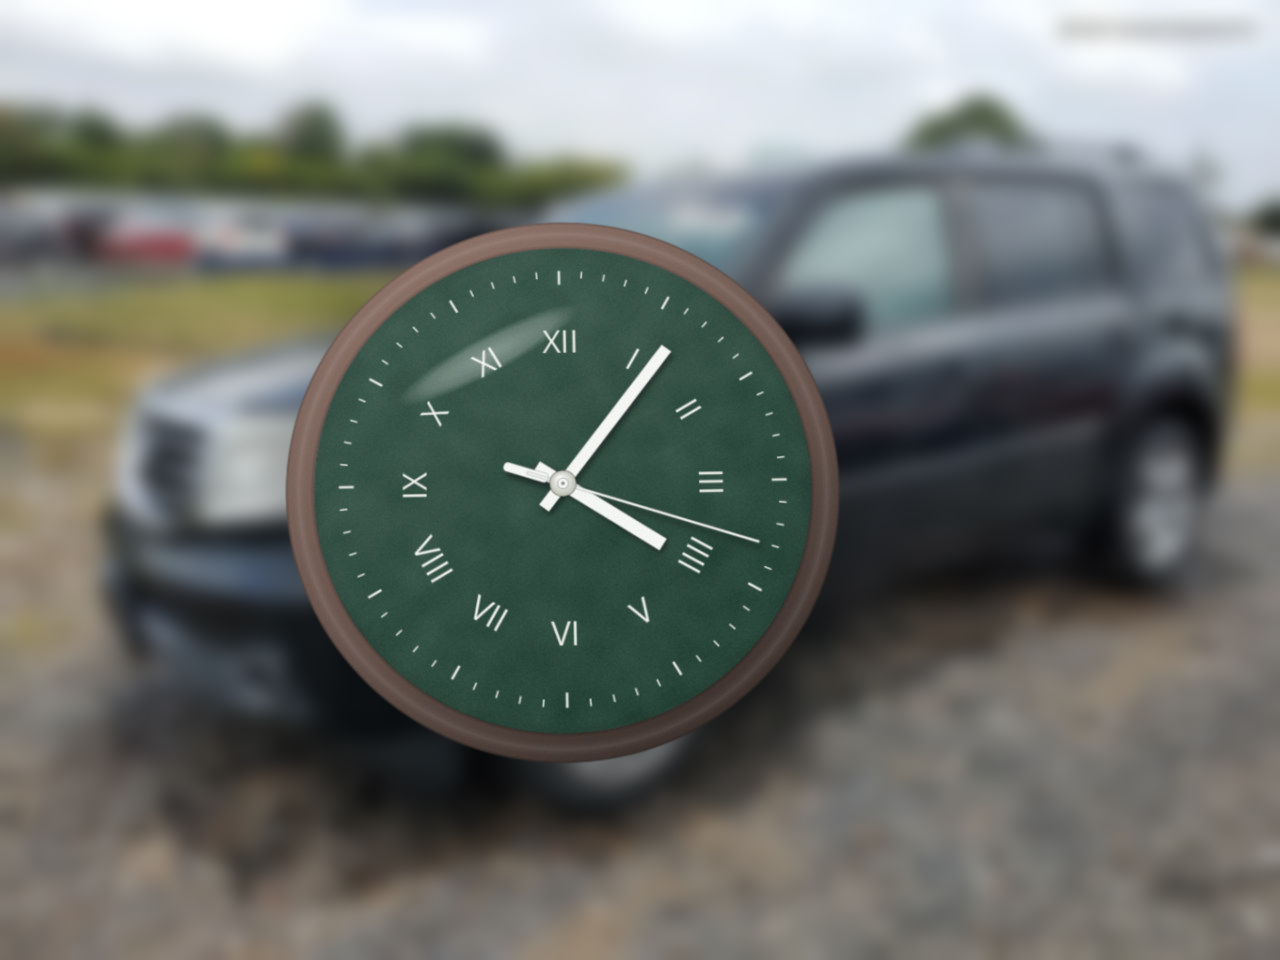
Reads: 4.06.18
